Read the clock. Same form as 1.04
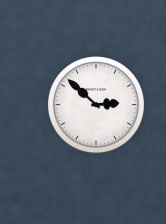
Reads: 2.52
